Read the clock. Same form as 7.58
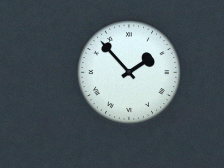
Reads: 1.53
